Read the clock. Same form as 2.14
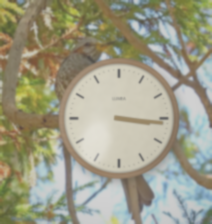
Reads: 3.16
